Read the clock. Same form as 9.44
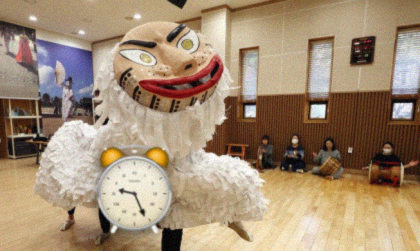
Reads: 9.26
